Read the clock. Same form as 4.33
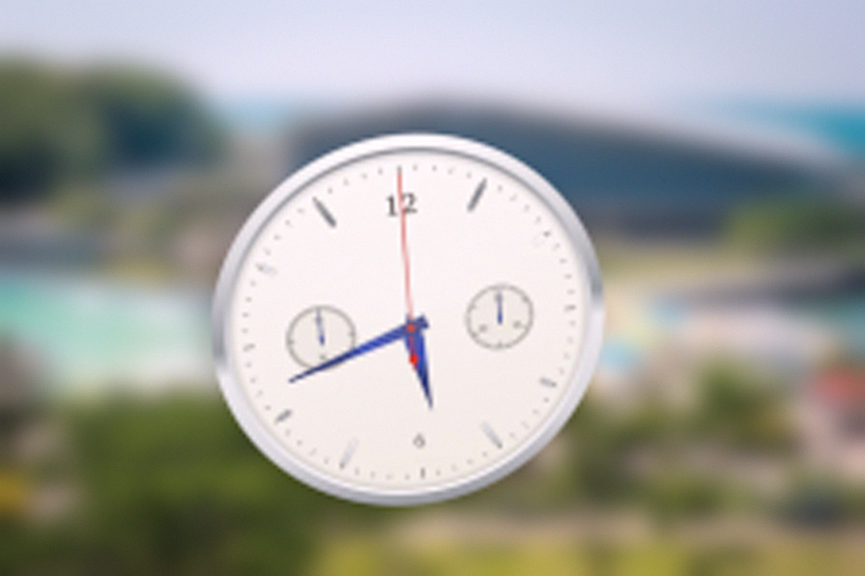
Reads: 5.42
